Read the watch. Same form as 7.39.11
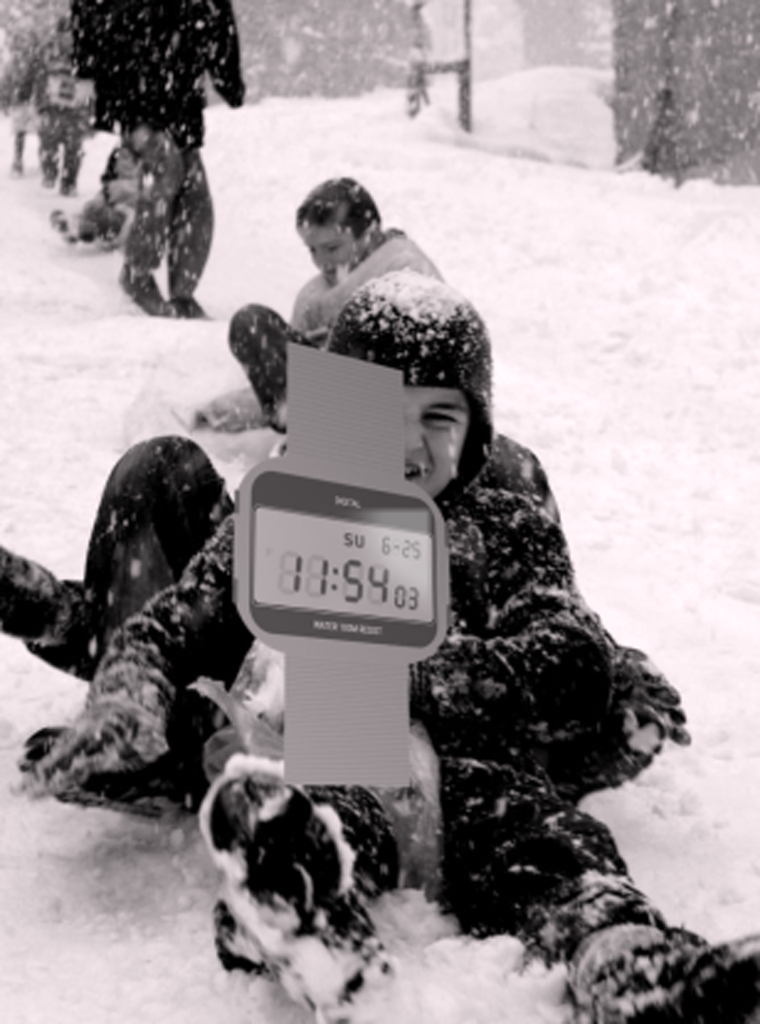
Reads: 11.54.03
